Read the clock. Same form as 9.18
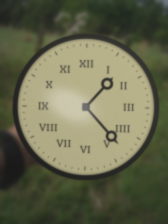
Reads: 1.23
